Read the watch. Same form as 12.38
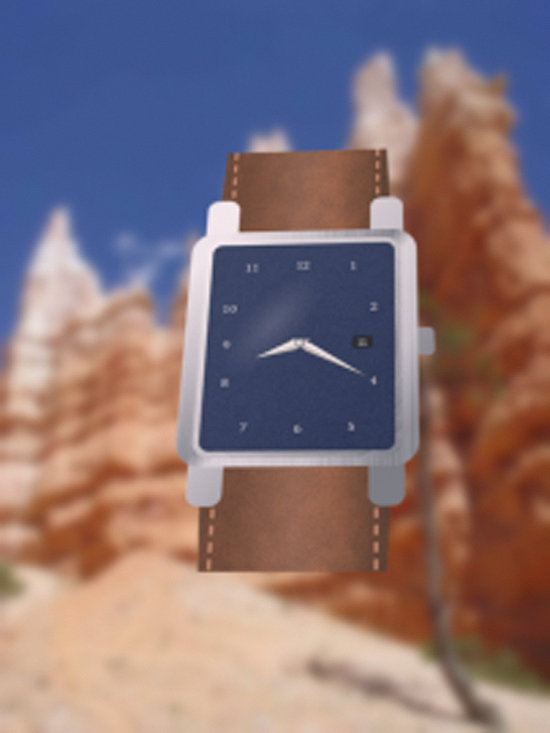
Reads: 8.20
